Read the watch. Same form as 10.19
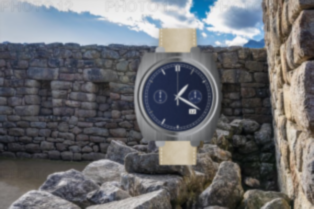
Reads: 1.20
